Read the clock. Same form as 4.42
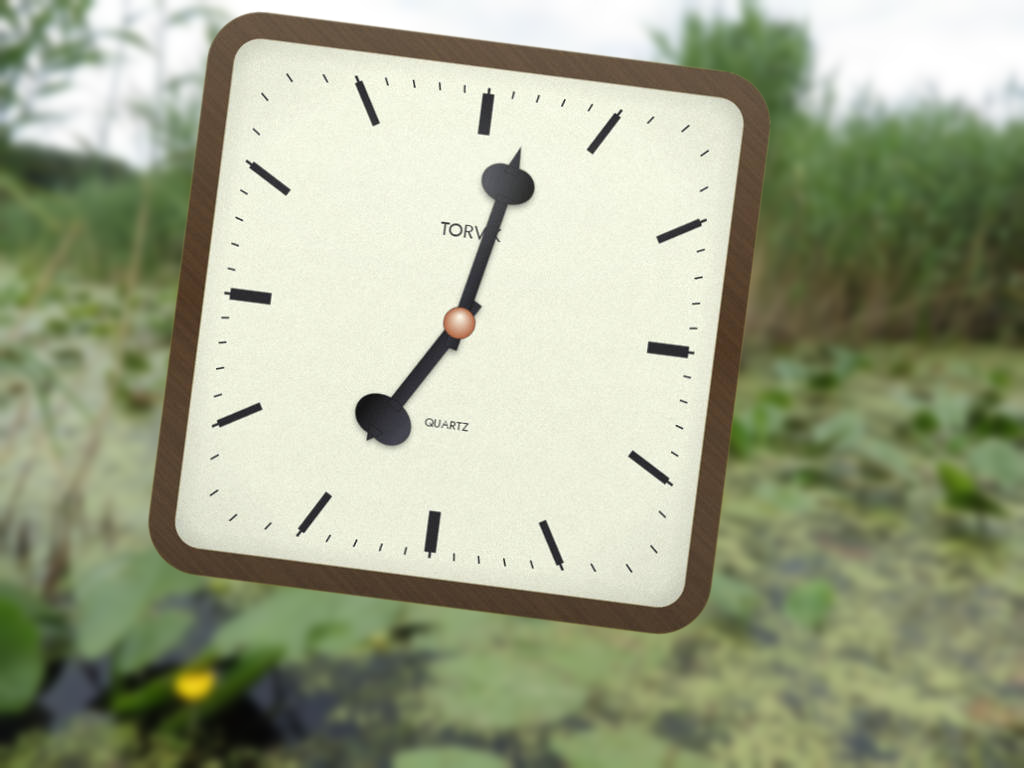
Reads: 7.02
